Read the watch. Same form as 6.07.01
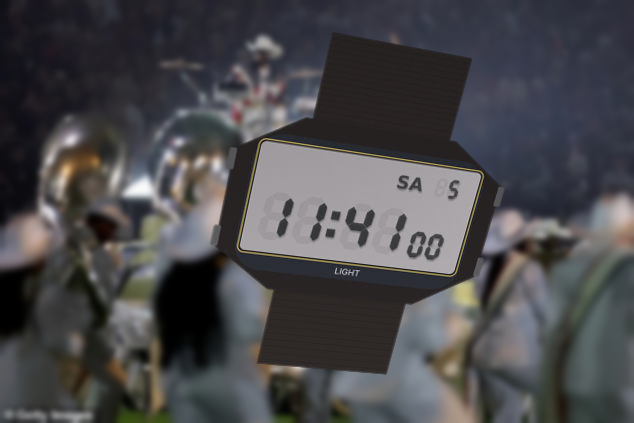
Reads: 11.41.00
